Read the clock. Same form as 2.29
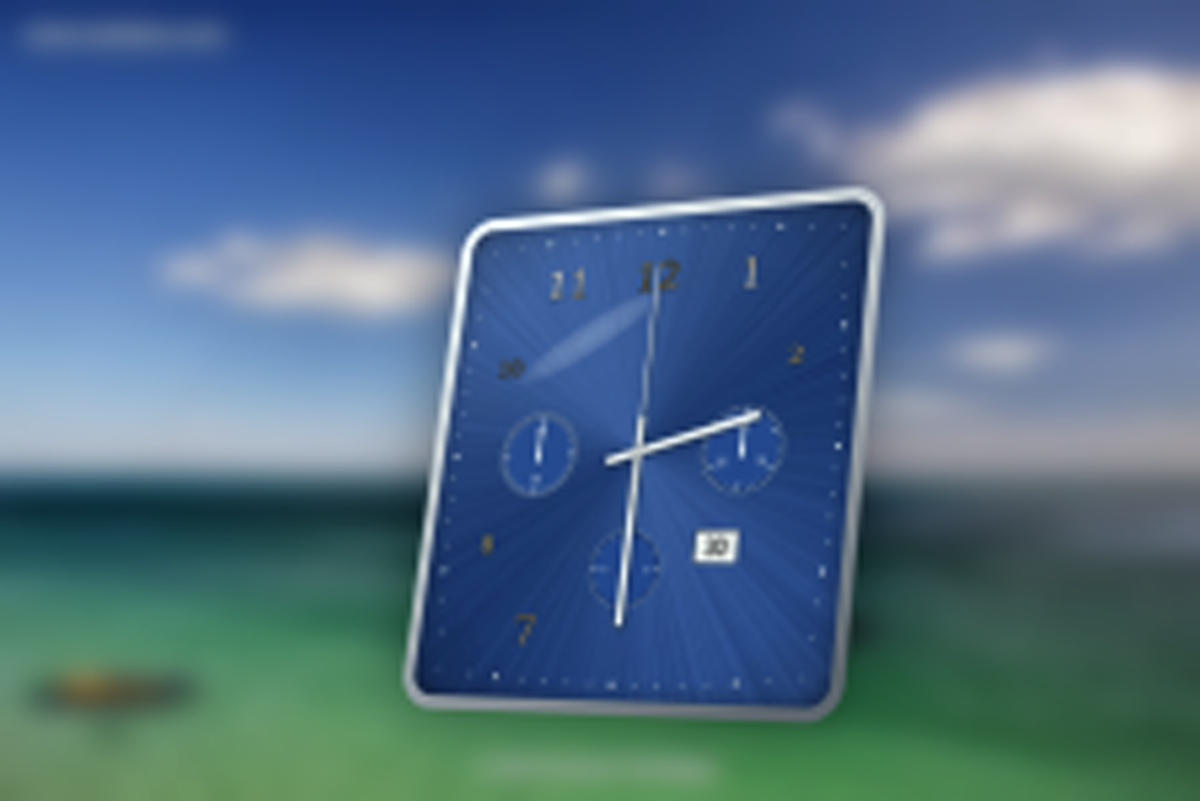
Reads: 2.30
